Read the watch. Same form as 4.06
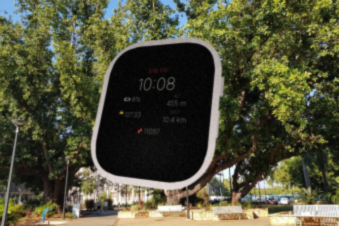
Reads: 10.08
